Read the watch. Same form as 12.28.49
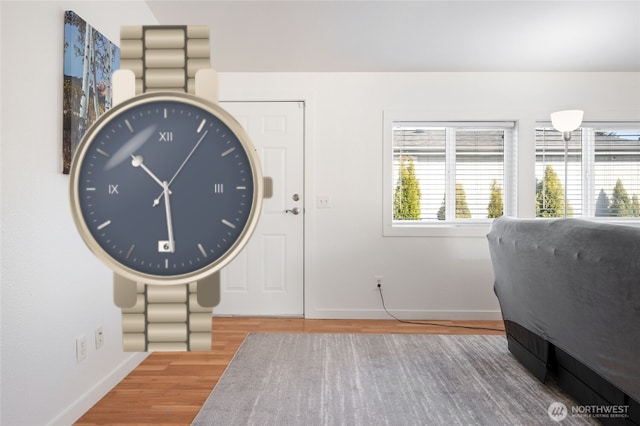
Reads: 10.29.06
